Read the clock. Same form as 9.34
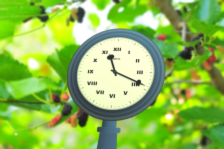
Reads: 11.19
